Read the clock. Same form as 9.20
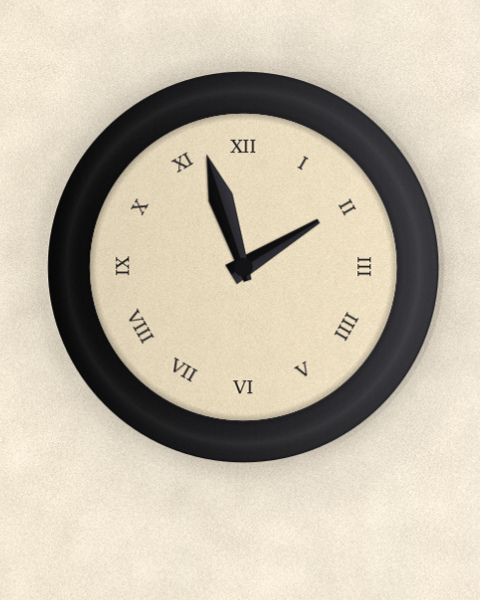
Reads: 1.57
